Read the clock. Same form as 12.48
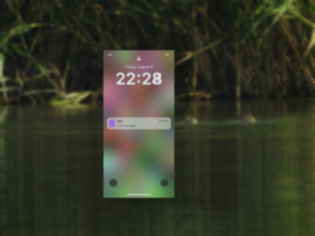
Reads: 22.28
